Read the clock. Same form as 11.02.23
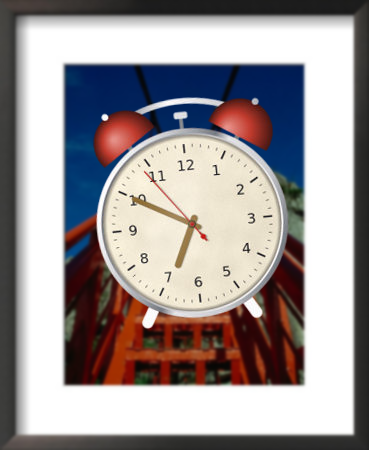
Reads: 6.49.54
